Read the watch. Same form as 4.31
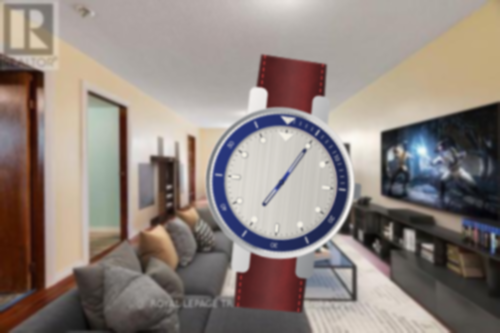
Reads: 7.05
